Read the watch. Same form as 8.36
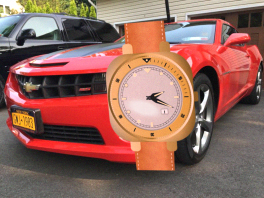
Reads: 2.19
